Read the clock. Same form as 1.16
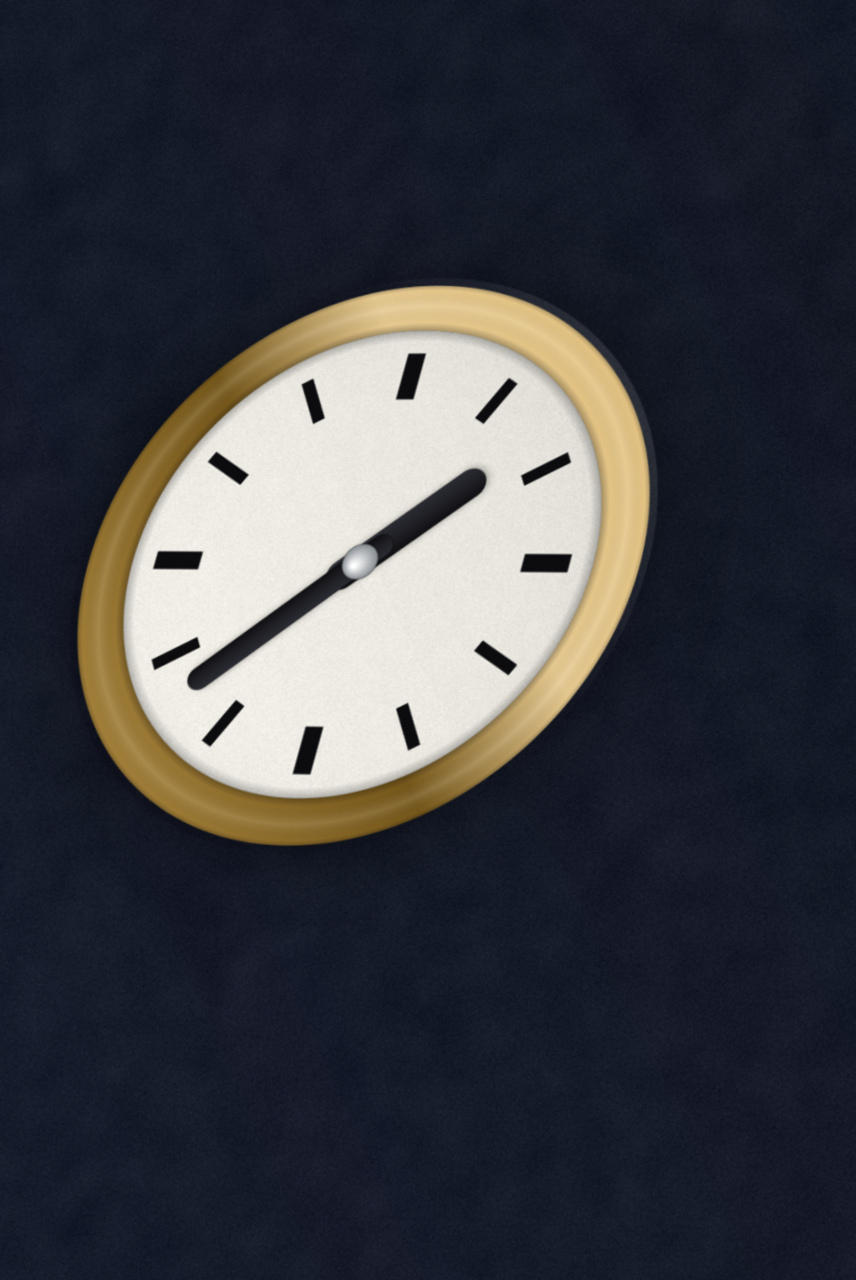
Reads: 1.38
